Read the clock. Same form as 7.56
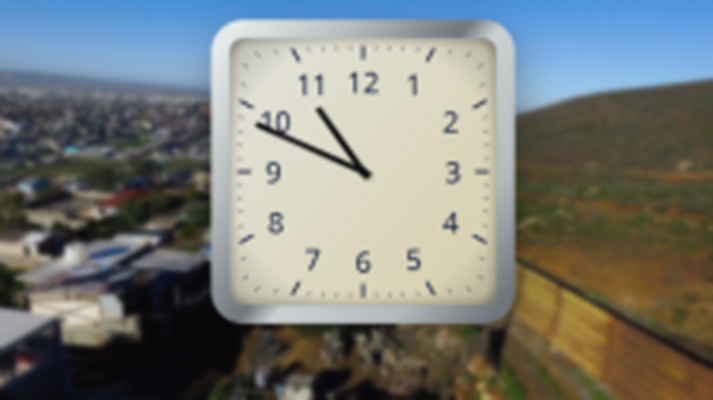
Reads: 10.49
